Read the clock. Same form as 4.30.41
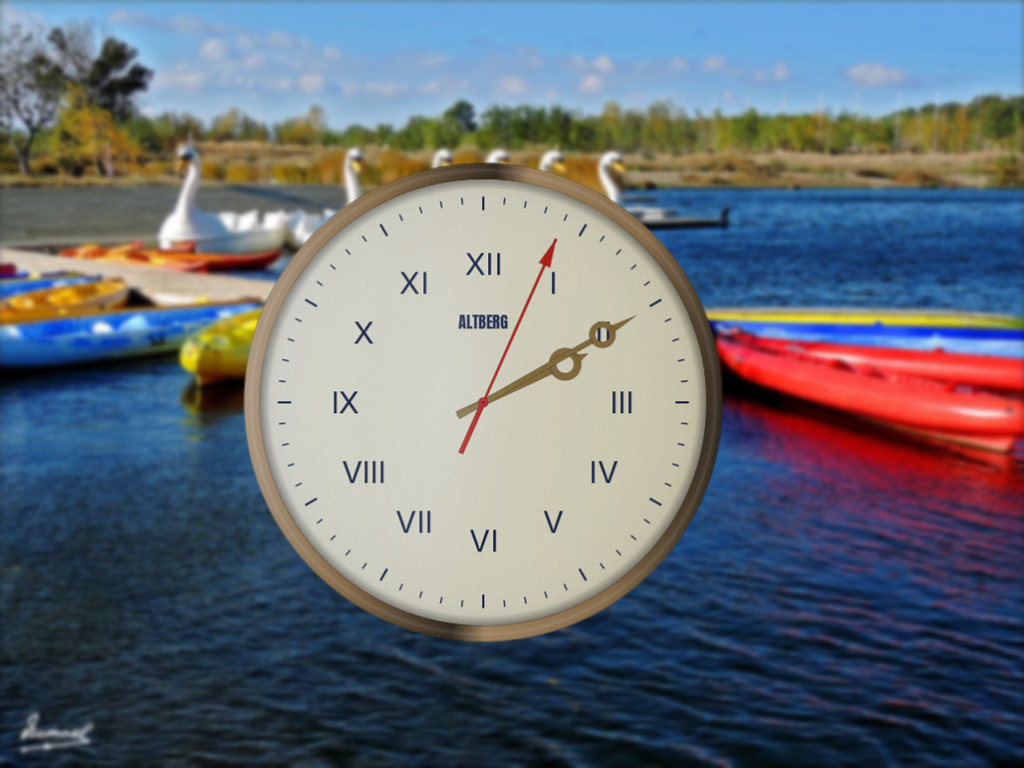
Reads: 2.10.04
